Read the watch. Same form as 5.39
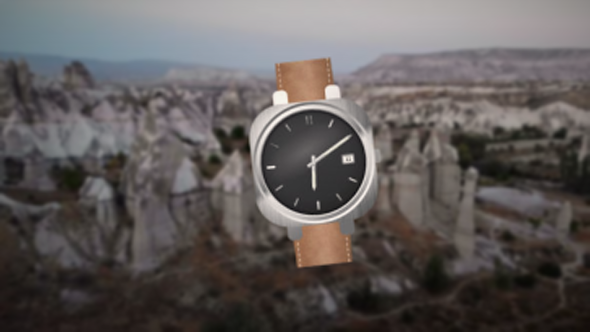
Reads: 6.10
